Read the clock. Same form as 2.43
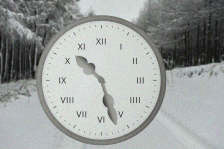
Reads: 10.27
